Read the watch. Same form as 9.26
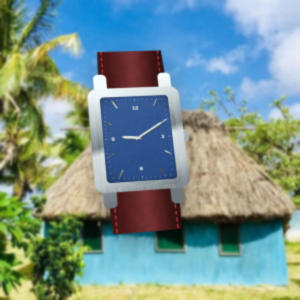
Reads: 9.10
